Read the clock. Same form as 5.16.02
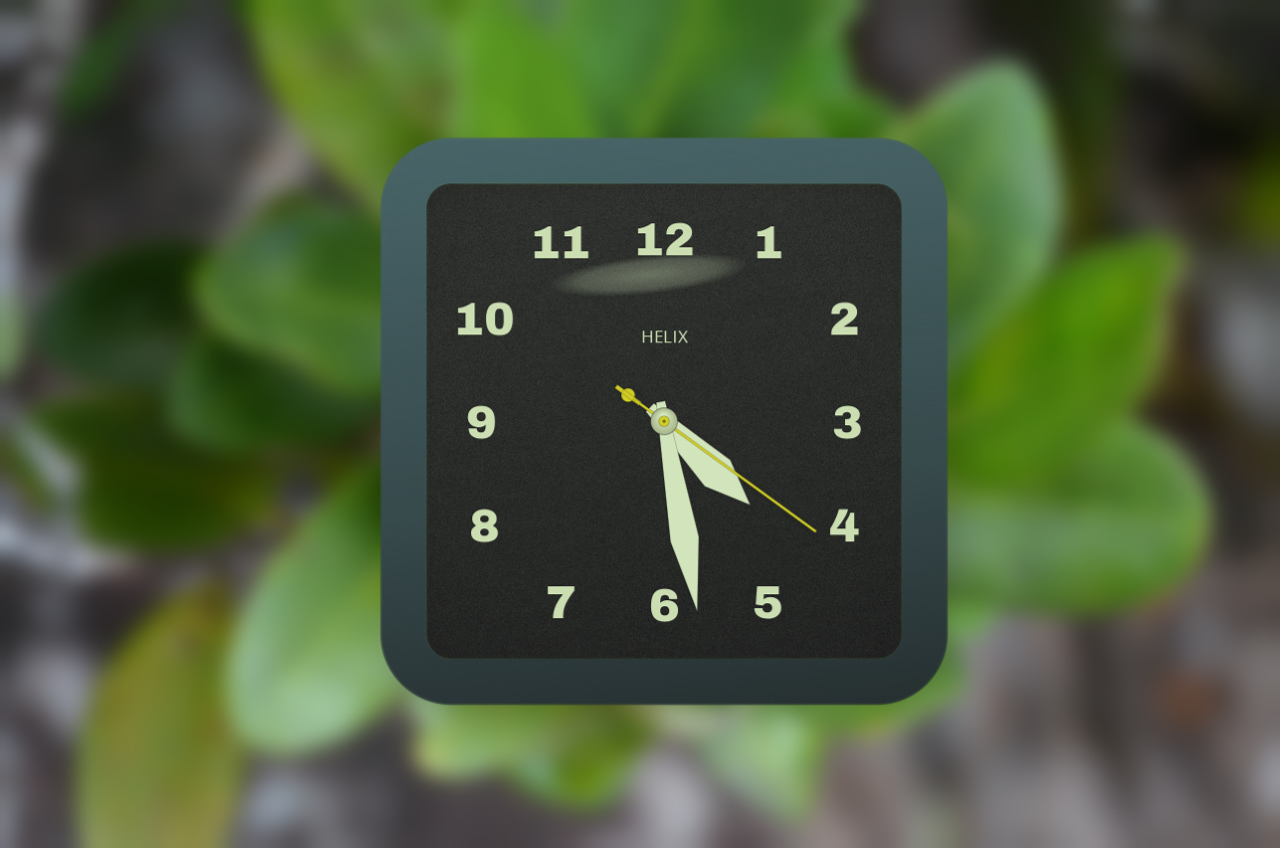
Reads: 4.28.21
